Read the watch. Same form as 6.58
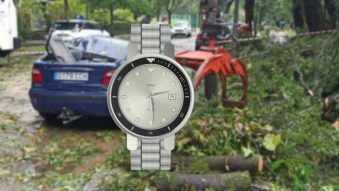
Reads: 2.29
